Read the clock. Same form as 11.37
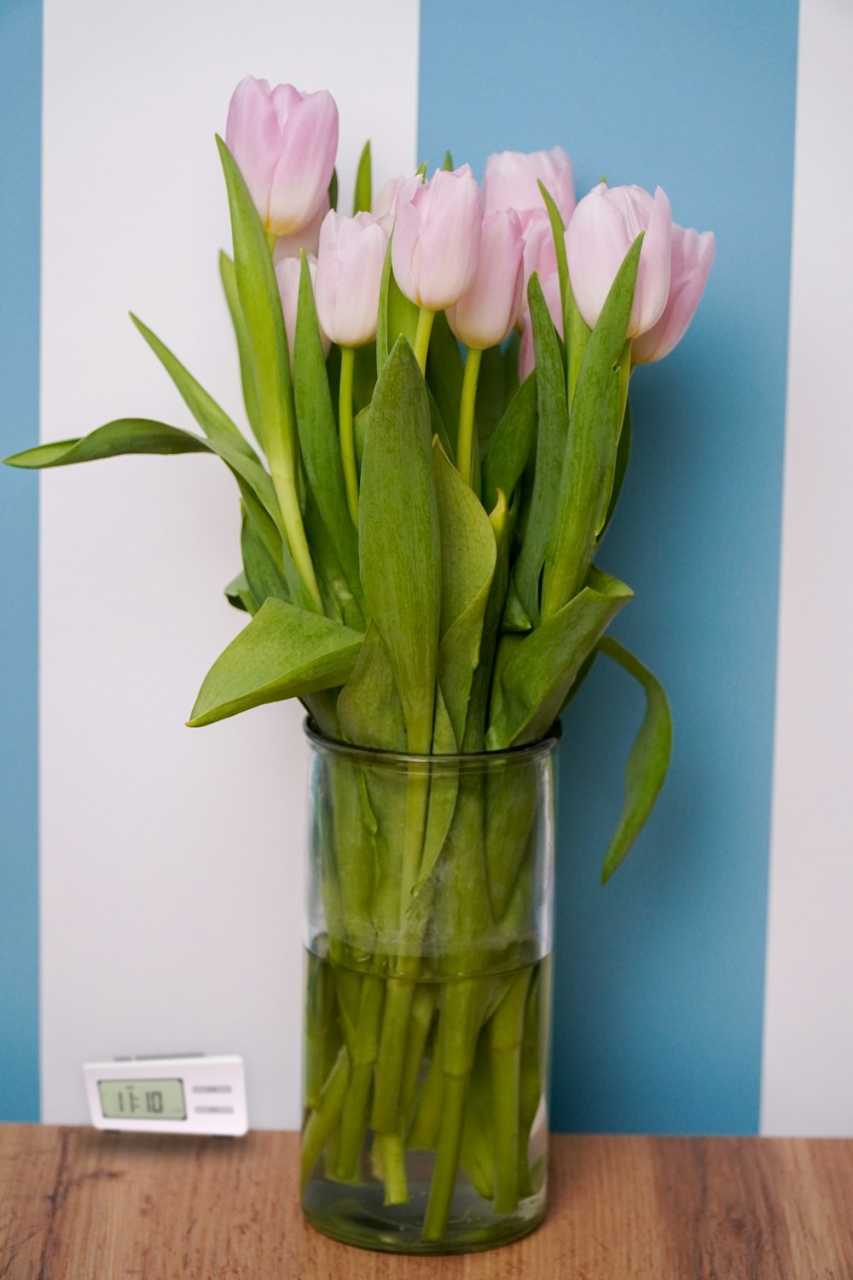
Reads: 11.10
